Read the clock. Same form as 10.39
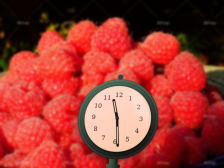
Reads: 11.29
